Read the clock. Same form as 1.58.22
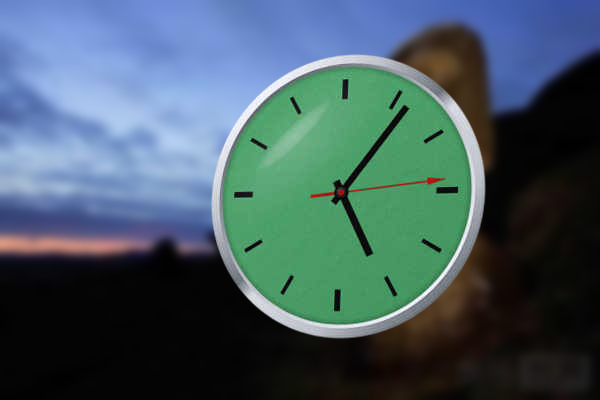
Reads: 5.06.14
